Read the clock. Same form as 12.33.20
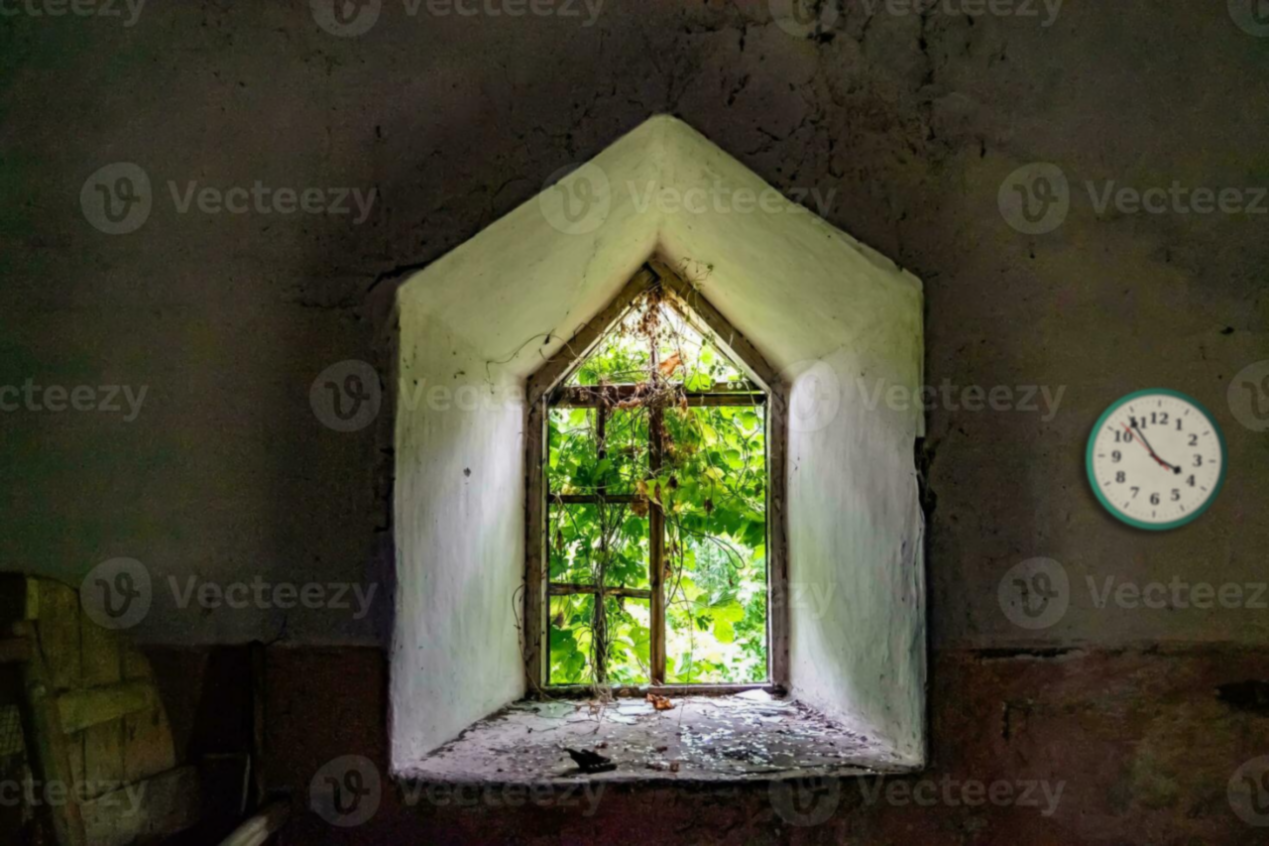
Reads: 3.53.52
